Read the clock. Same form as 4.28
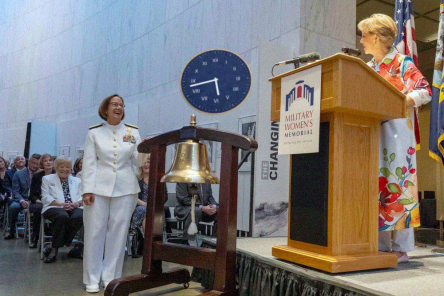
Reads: 5.43
